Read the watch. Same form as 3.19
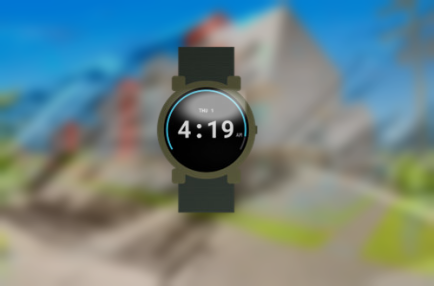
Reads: 4.19
